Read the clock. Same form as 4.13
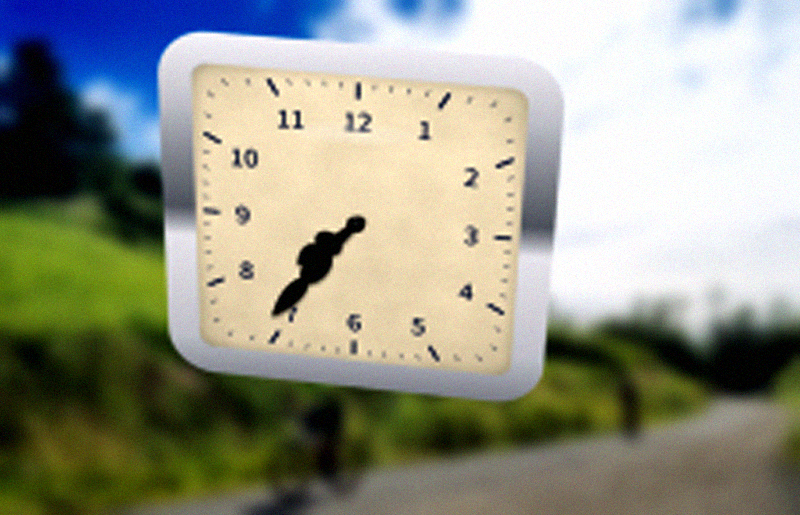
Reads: 7.36
